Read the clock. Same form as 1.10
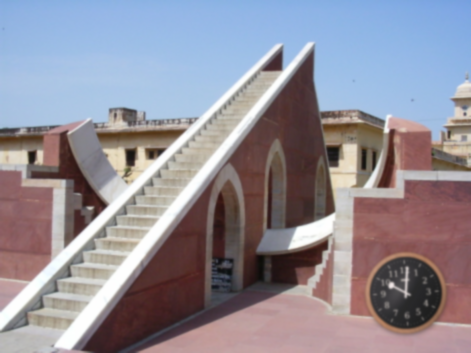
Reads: 10.01
